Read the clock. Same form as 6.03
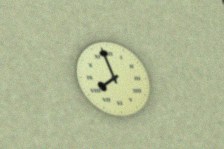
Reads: 7.58
